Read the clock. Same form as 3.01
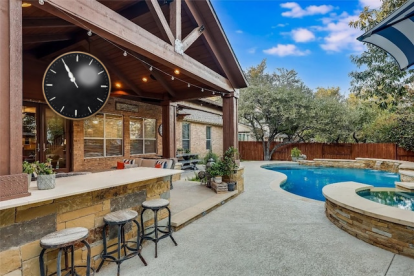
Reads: 10.55
